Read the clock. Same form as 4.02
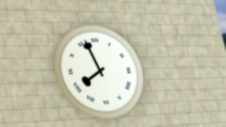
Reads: 7.57
